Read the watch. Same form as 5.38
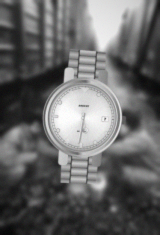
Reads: 5.31
